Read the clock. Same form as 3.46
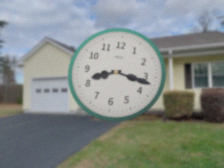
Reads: 8.17
